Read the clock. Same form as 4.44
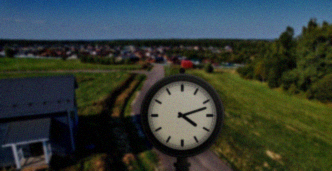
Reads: 4.12
